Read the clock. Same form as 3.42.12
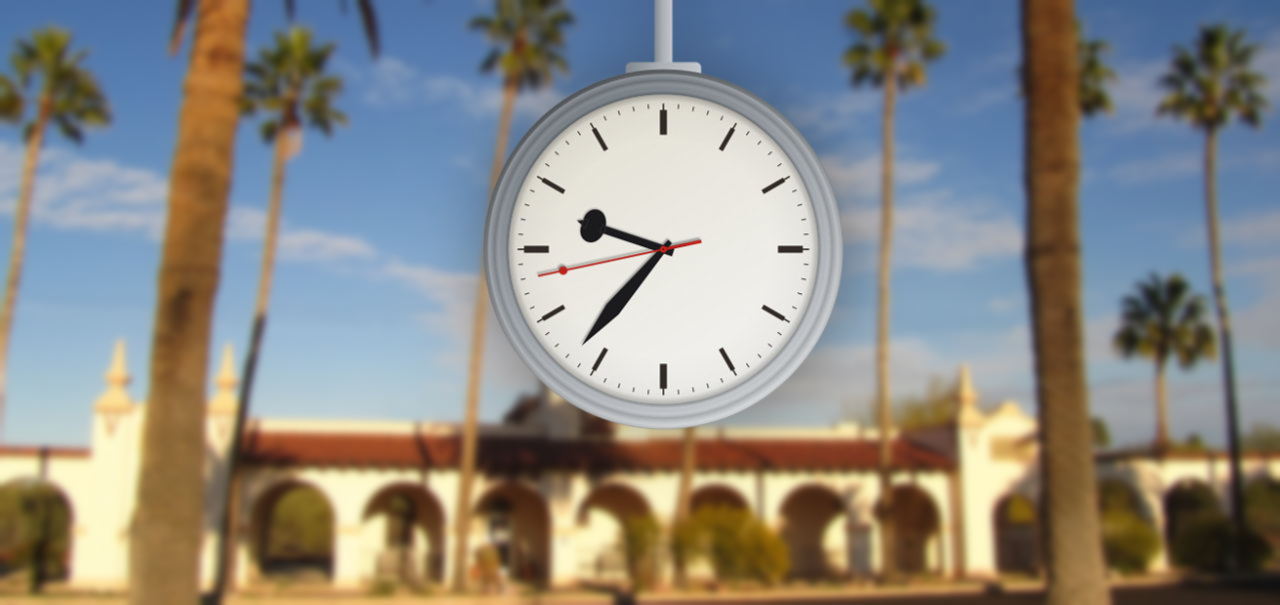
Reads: 9.36.43
